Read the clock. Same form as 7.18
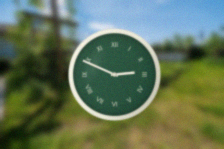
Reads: 2.49
